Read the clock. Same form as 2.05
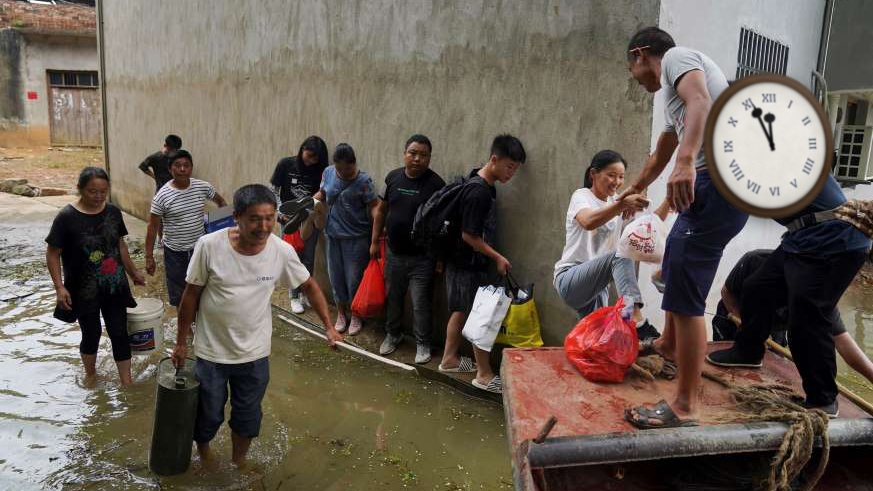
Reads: 11.56
